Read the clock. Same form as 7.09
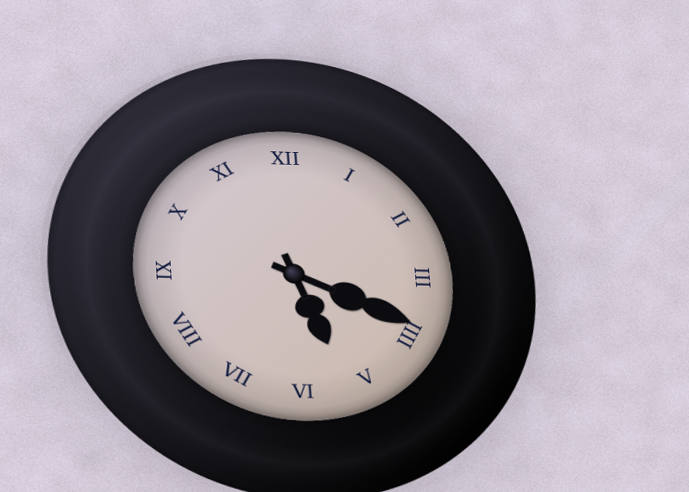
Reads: 5.19
